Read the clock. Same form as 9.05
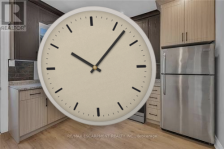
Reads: 10.07
